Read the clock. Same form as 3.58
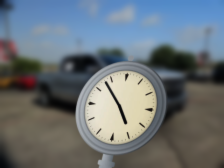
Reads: 4.53
